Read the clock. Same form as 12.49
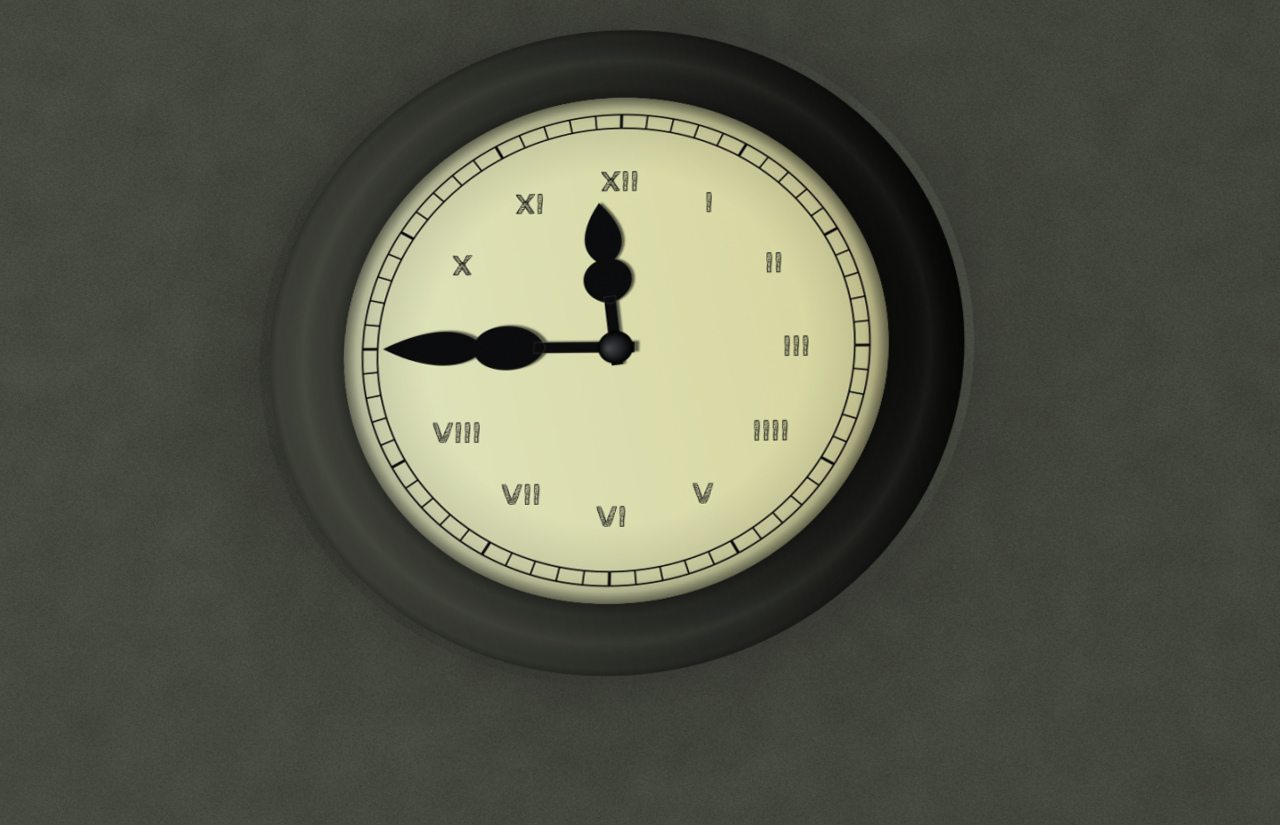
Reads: 11.45
